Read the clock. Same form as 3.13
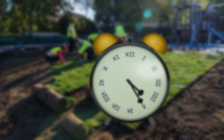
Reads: 4.25
